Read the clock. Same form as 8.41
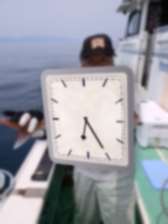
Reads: 6.25
